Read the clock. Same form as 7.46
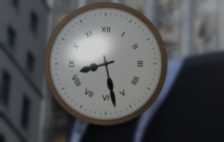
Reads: 8.28
